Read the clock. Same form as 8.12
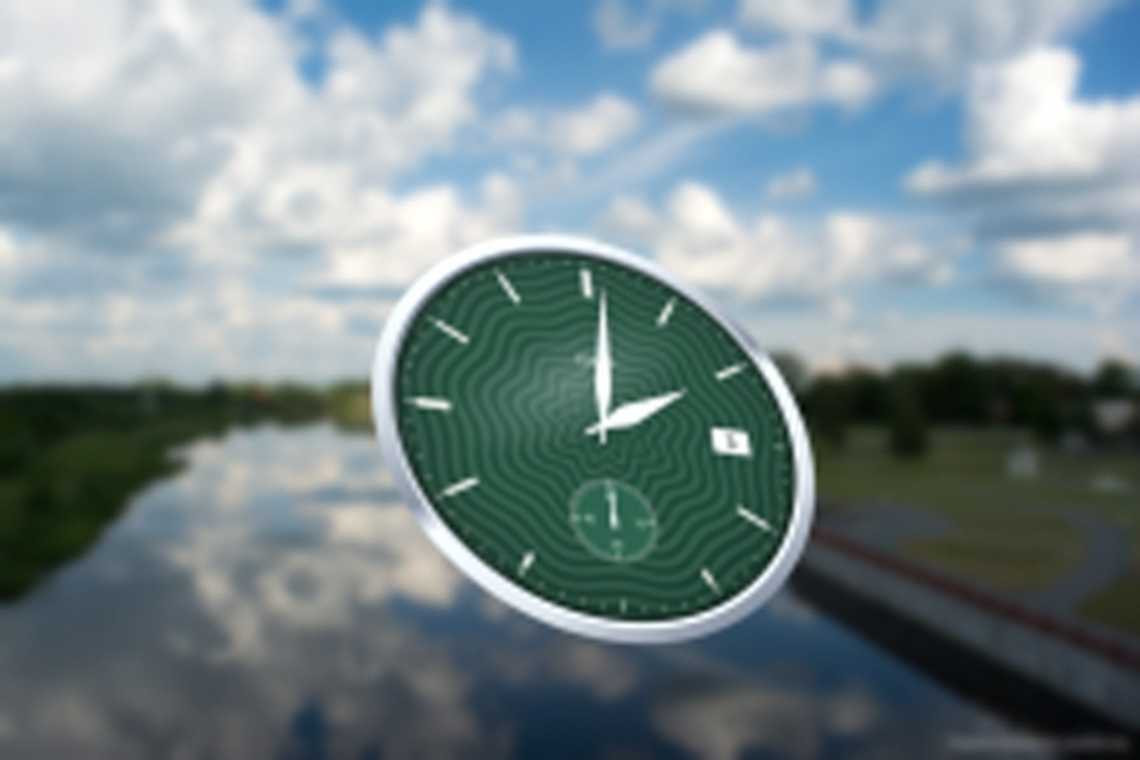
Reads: 2.01
